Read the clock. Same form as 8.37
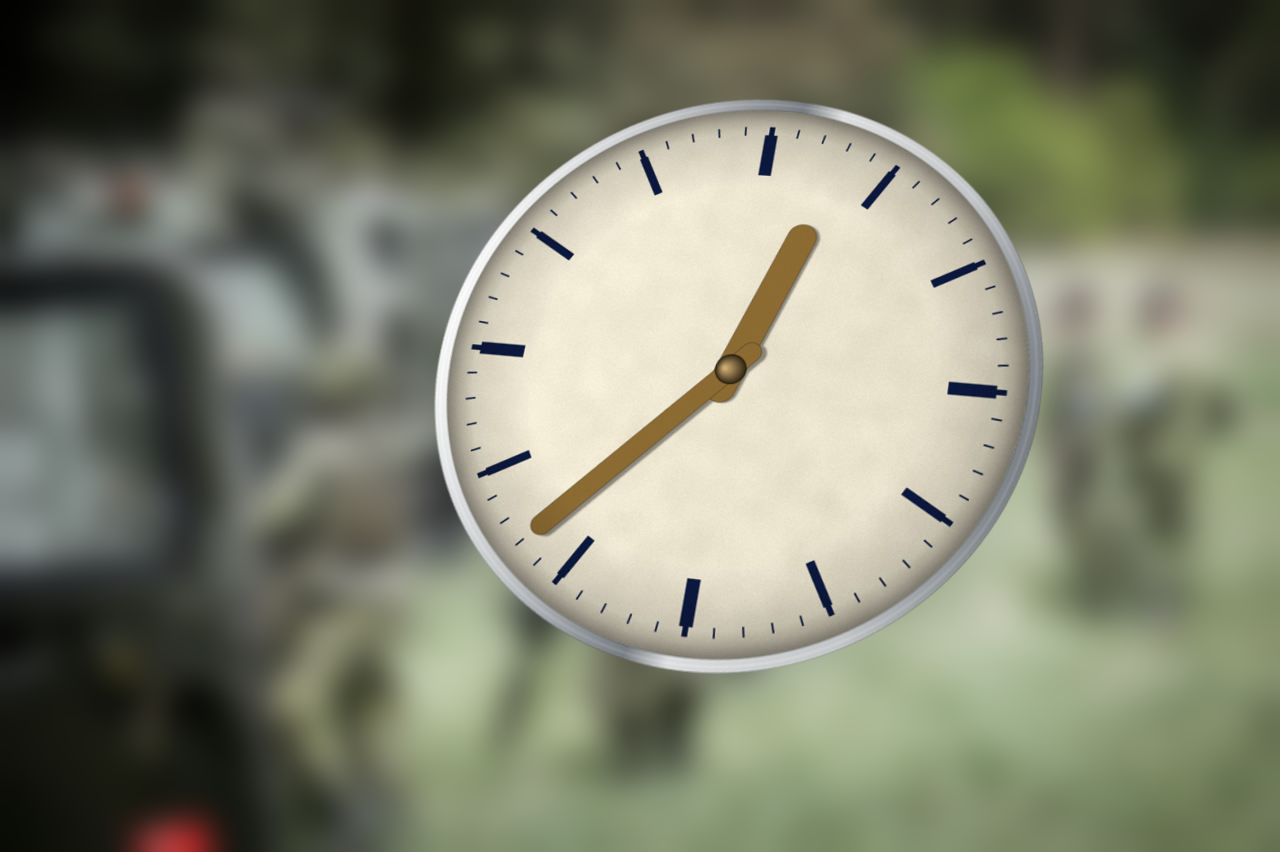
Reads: 12.37
